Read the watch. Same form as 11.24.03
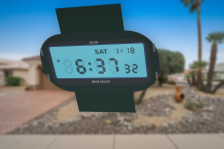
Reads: 6.37.32
